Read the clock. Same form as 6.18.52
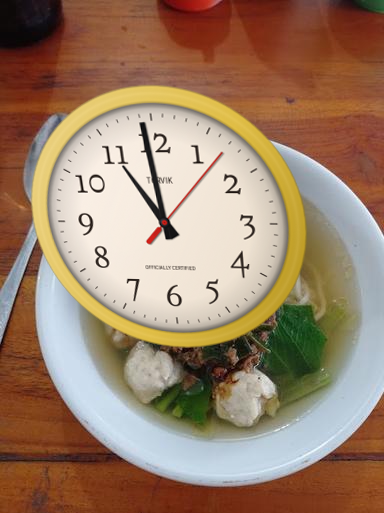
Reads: 10.59.07
